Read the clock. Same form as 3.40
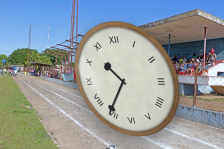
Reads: 10.36
